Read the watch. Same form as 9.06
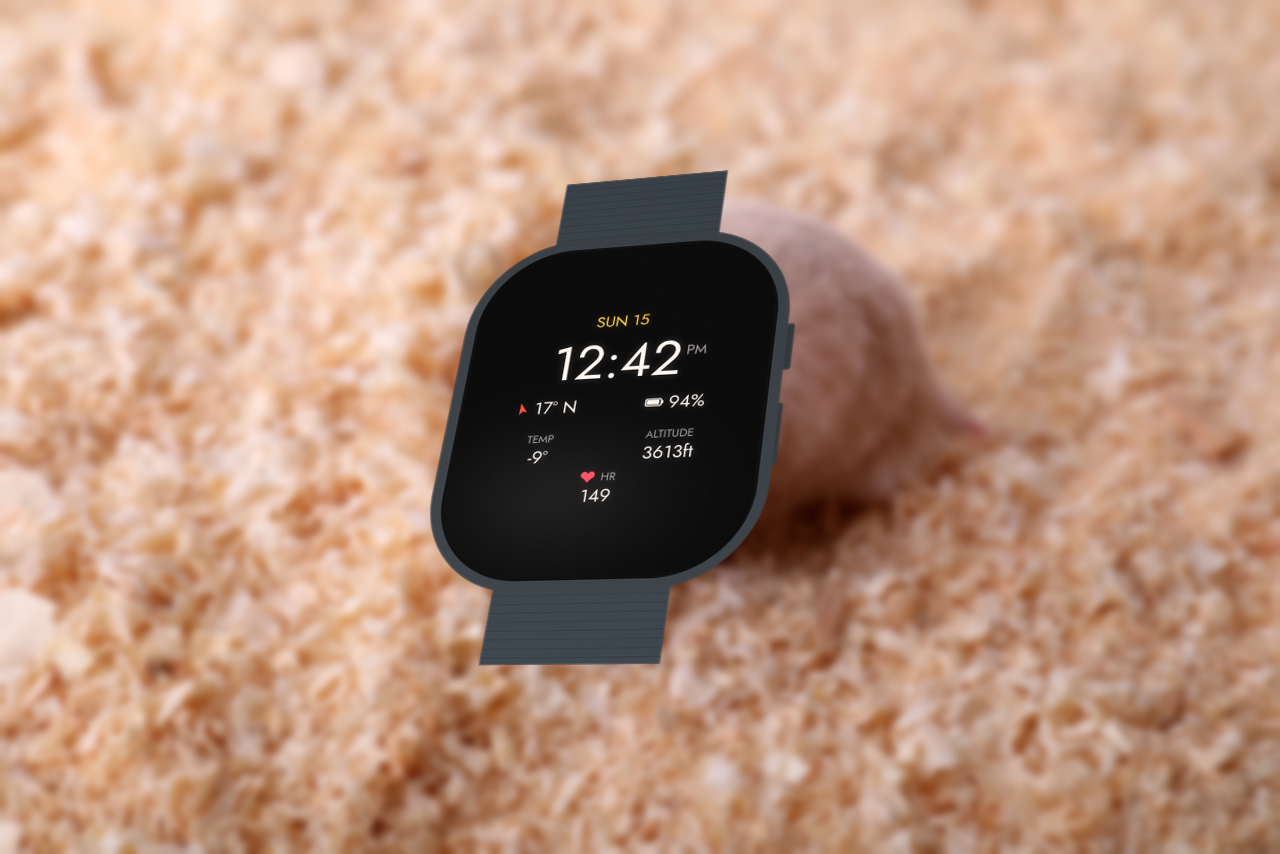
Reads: 12.42
